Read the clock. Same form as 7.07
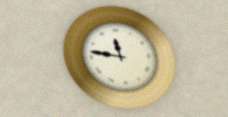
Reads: 11.47
